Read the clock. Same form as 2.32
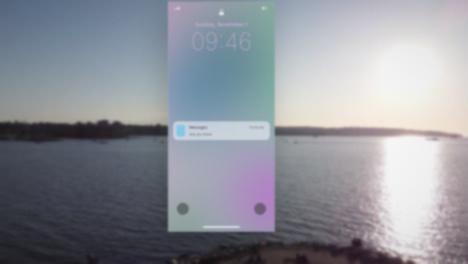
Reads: 9.46
